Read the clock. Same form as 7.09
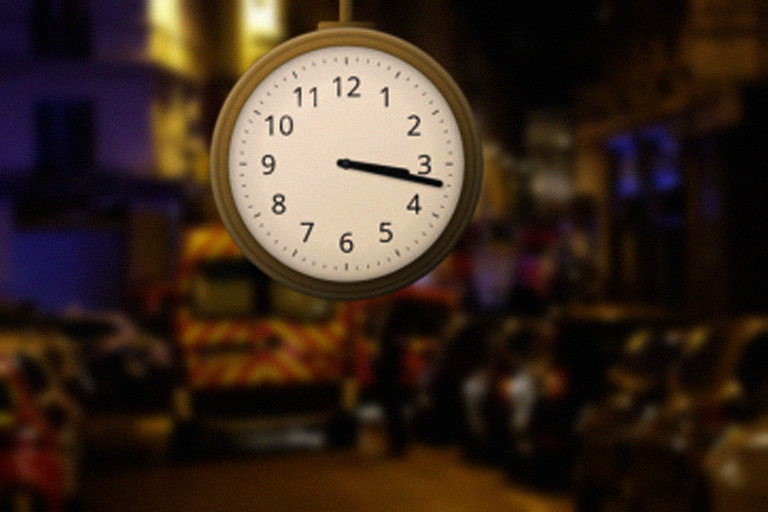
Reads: 3.17
